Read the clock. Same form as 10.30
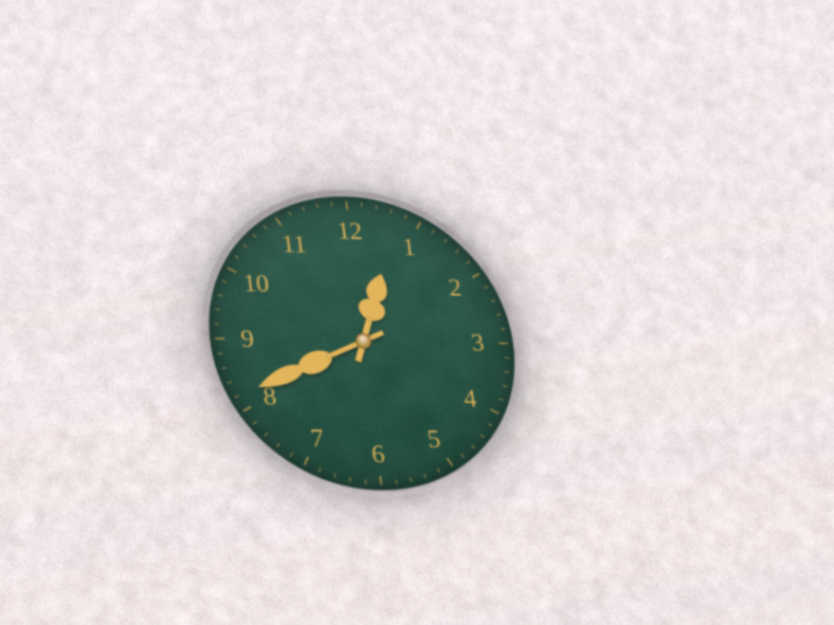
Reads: 12.41
